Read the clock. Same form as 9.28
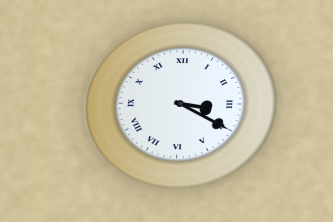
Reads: 3.20
